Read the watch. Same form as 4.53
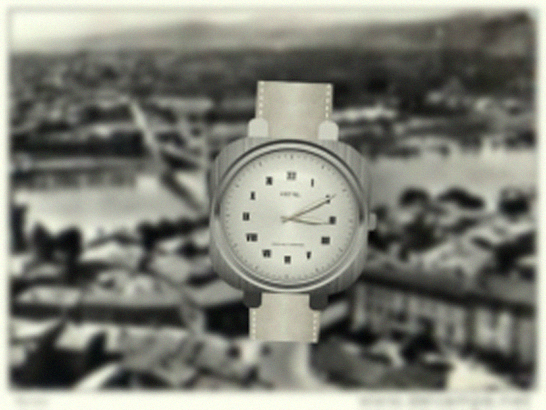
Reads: 3.10
